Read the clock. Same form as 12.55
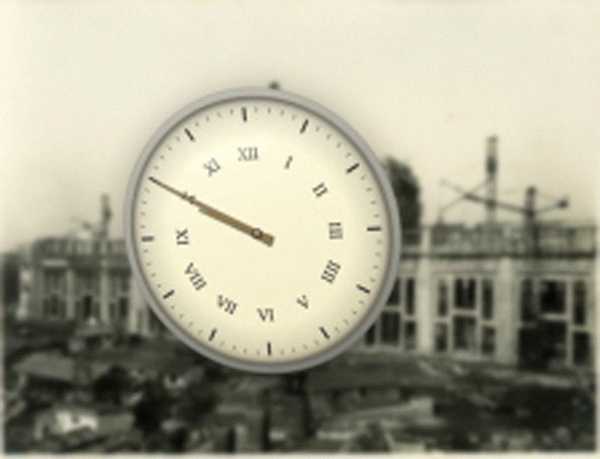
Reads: 9.50
